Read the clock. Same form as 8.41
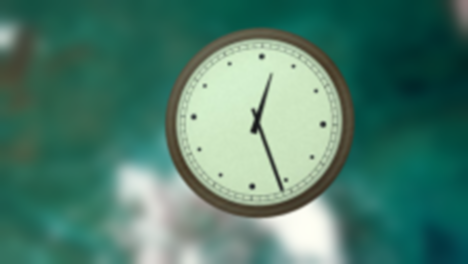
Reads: 12.26
